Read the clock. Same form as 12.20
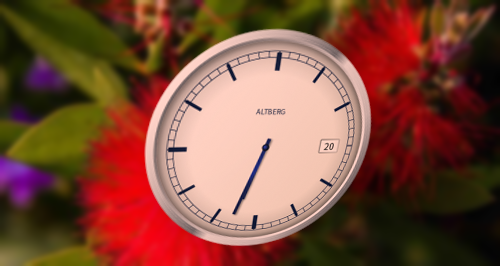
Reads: 6.33
